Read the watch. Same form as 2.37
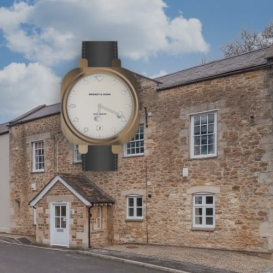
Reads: 6.19
